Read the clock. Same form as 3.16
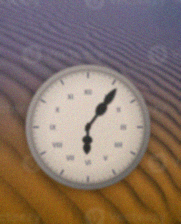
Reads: 6.06
